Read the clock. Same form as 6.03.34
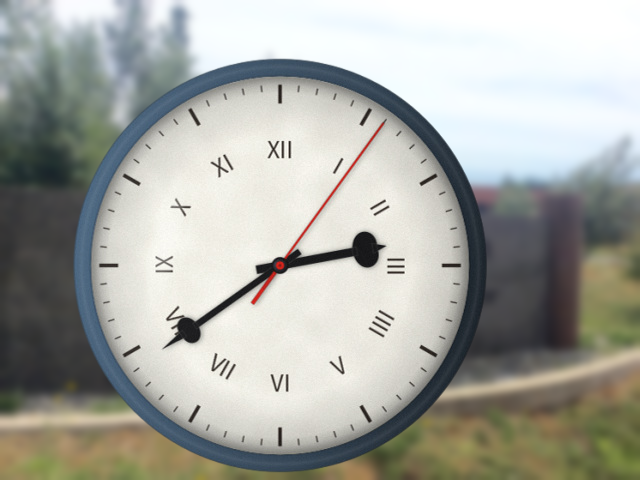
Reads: 2.39.06
